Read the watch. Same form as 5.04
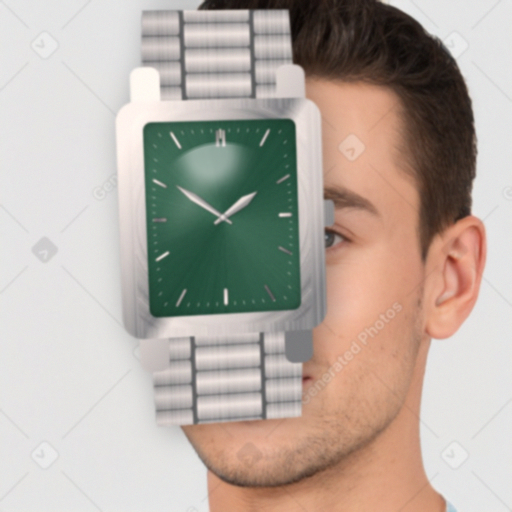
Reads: 1.51
